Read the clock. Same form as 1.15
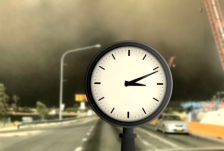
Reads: 3.11
